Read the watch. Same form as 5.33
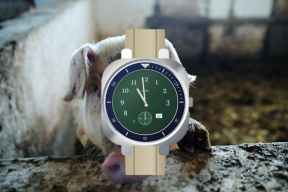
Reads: 10.59
